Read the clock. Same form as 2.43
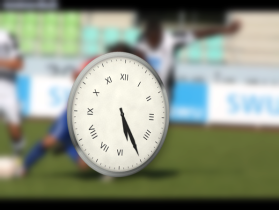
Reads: 5.25
